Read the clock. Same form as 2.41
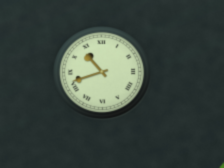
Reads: 10.42
